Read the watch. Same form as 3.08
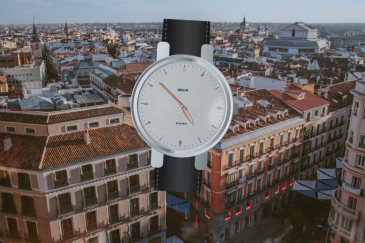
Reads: 4.52
